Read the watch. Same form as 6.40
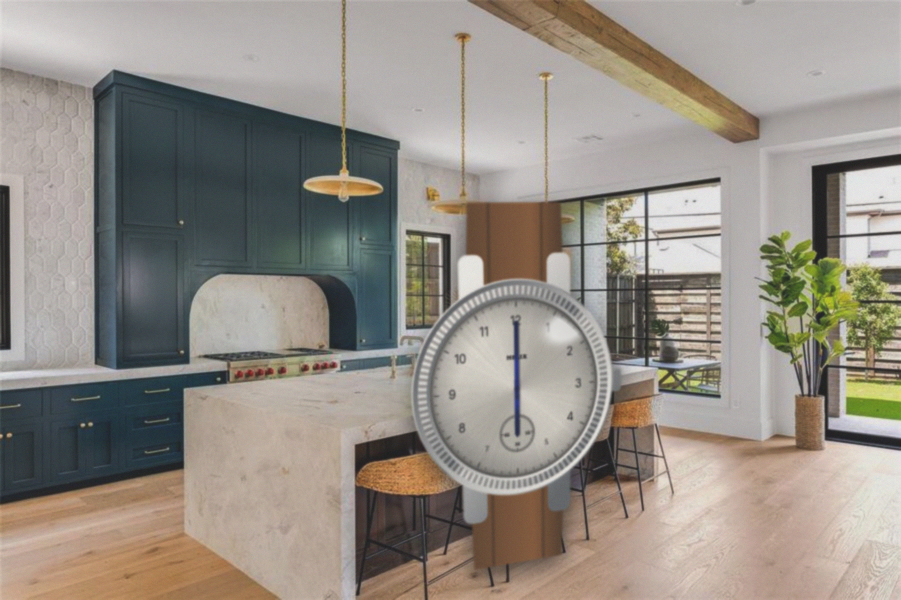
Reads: 6.00
